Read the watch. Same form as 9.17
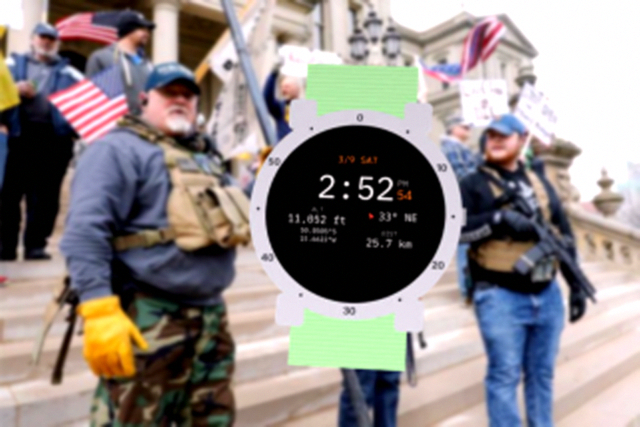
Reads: 2.52
